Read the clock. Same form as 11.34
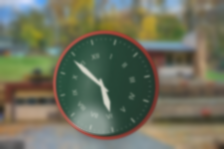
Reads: 5.54
